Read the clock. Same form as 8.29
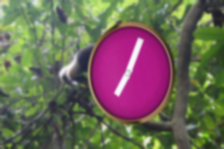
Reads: 7.04
